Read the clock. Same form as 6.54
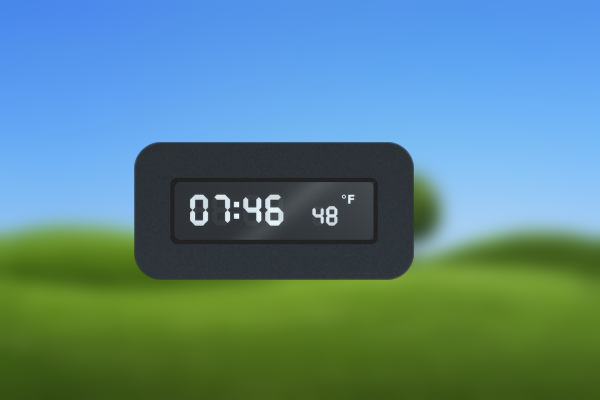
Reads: 7.46
